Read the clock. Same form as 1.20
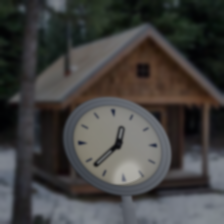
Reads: 12.38
